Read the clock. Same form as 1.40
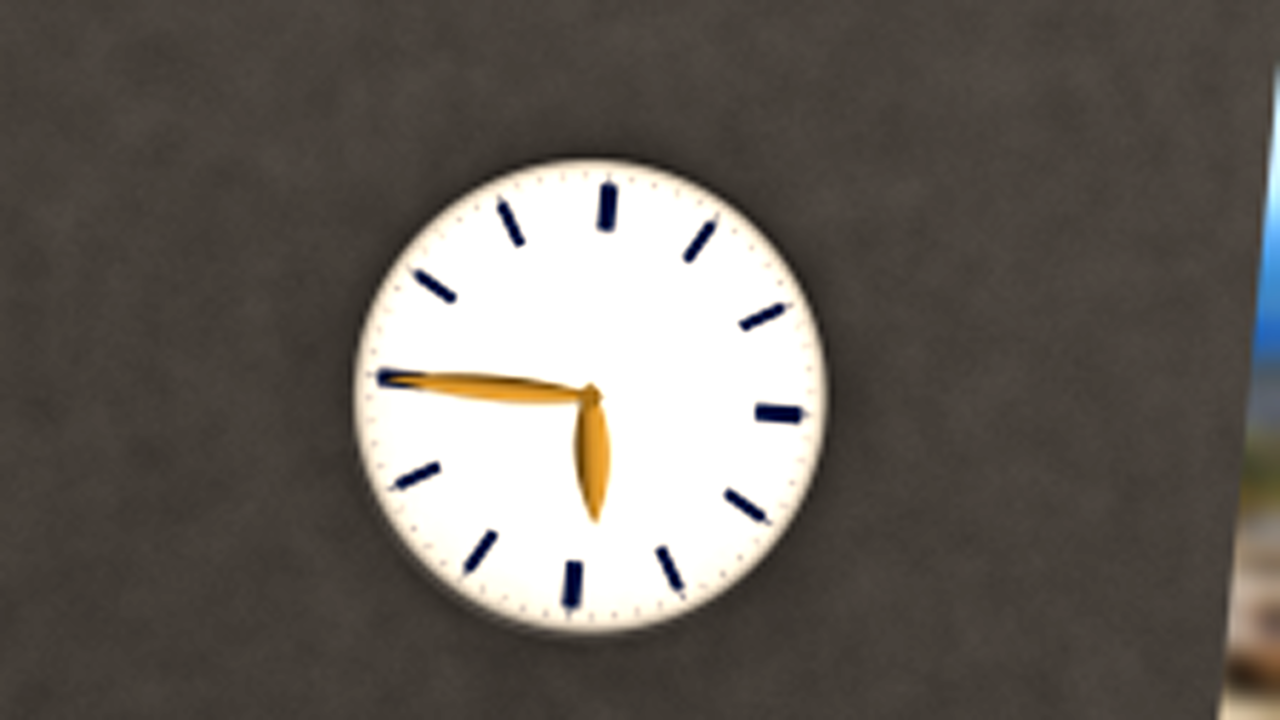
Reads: 5.45
